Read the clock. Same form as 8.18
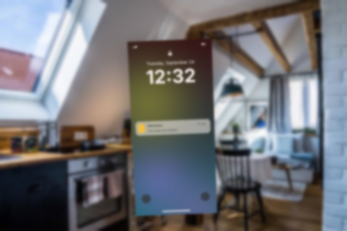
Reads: 12.32
